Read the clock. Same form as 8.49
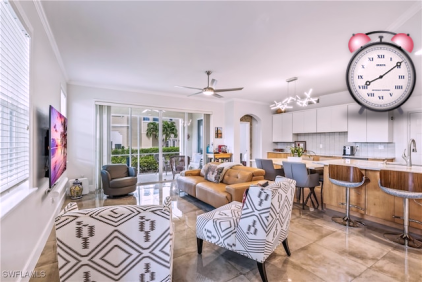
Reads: 8.09
